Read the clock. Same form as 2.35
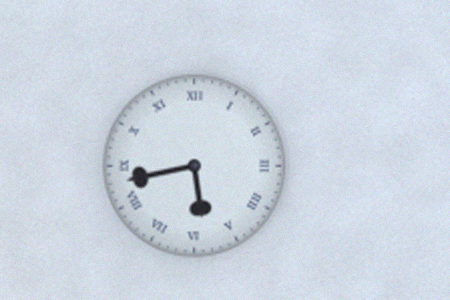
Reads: 5.43
